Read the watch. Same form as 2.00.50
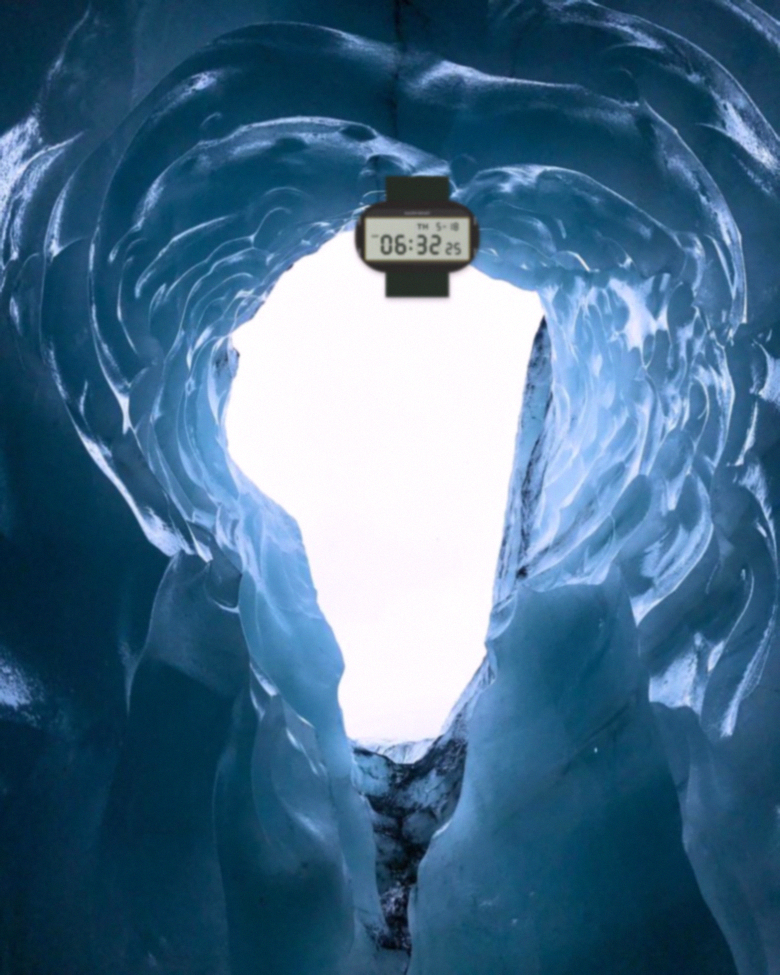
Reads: 6.32.25
